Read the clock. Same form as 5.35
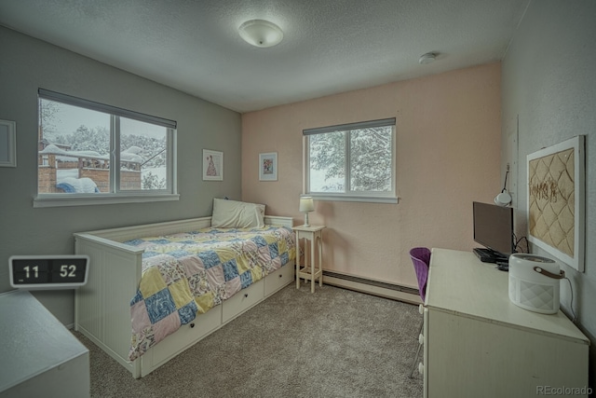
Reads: 11.52
